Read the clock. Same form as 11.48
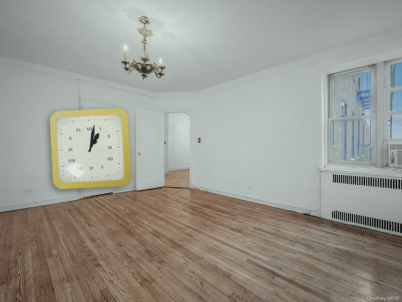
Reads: 1.02
